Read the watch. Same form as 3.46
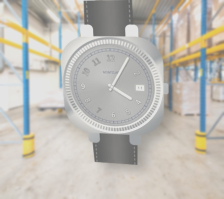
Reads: 4.05
